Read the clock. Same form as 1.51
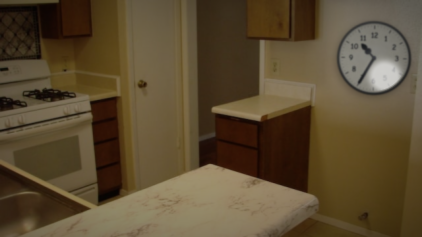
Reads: 10.35
